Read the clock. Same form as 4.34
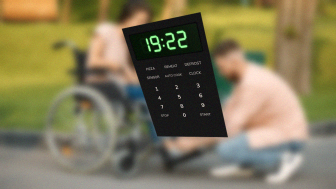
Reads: 19.22
